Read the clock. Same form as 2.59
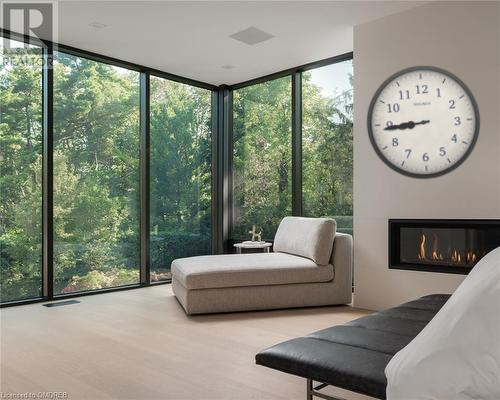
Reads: 8.44
